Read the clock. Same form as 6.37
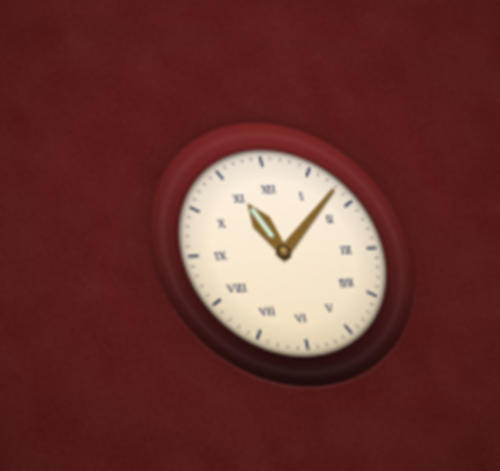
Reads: 11.08
